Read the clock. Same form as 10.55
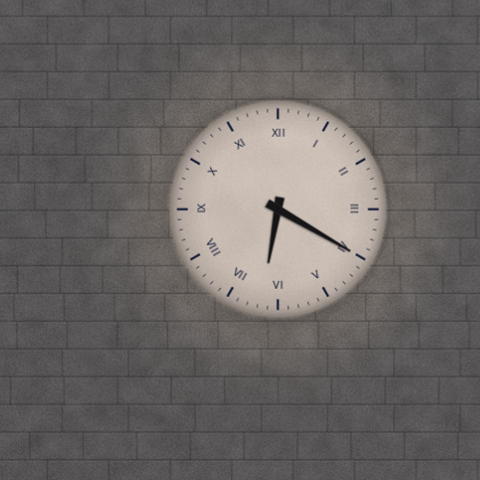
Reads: 6.20
